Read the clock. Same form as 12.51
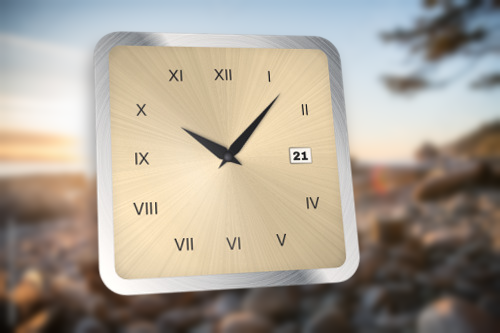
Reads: 10.07
